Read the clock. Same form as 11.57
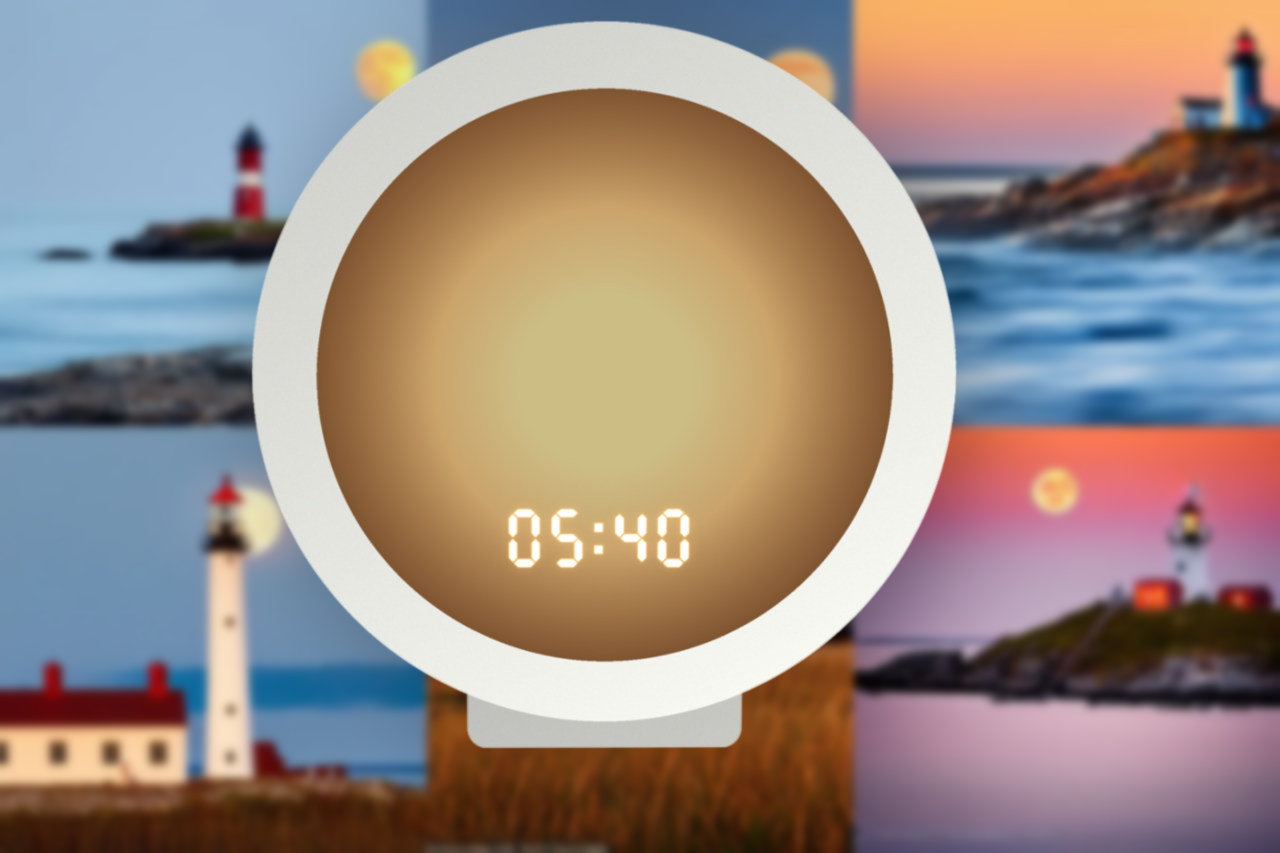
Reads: 5.40
